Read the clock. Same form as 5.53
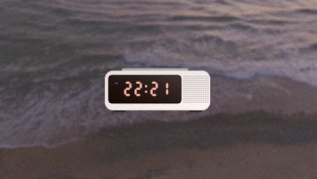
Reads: 22.21
